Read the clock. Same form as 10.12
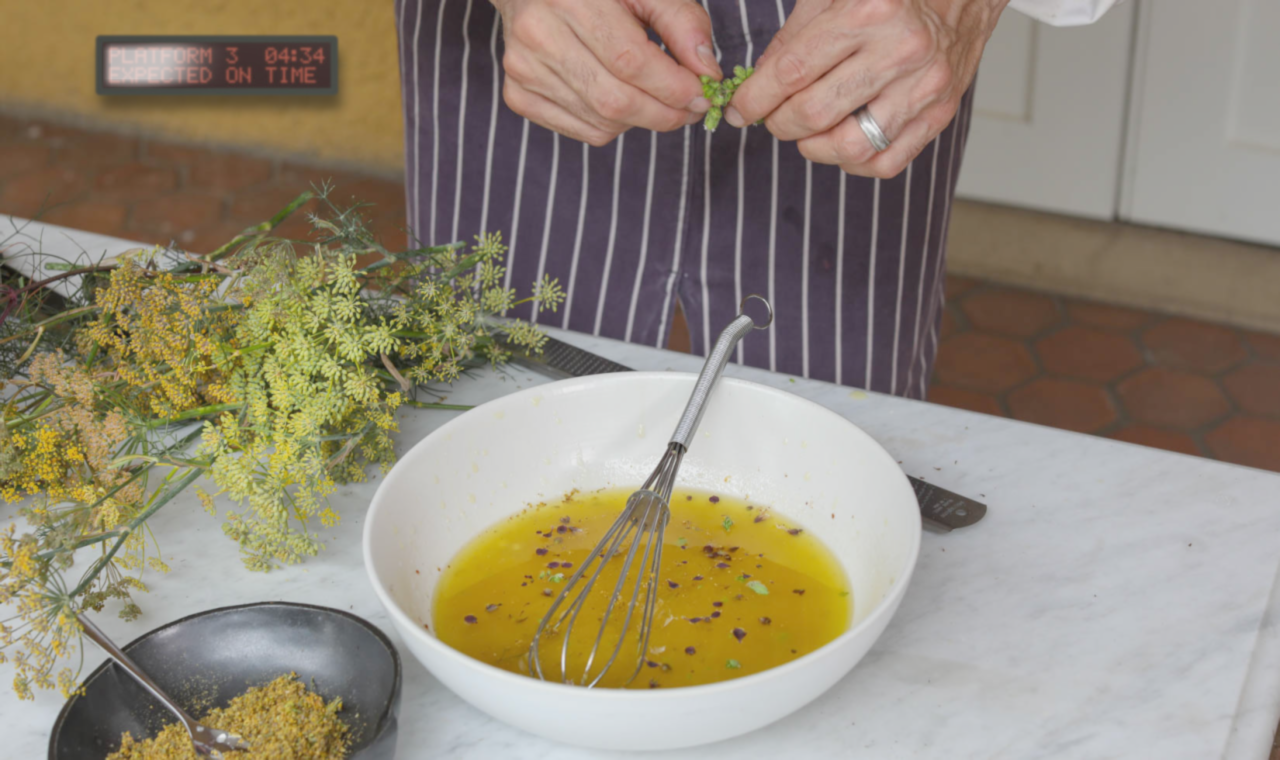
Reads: 4.34
